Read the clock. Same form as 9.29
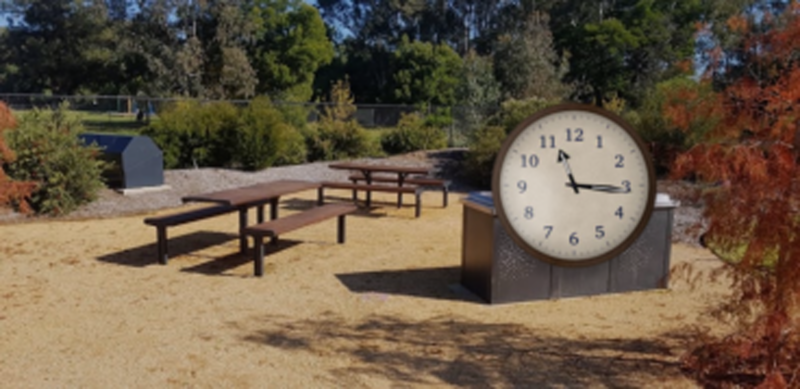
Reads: 11.16
